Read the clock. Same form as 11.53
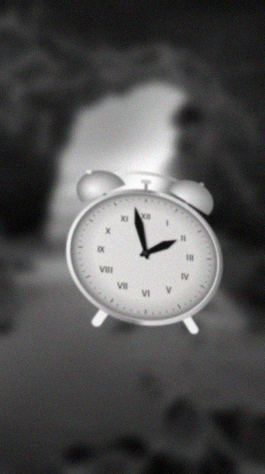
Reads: 1.58
